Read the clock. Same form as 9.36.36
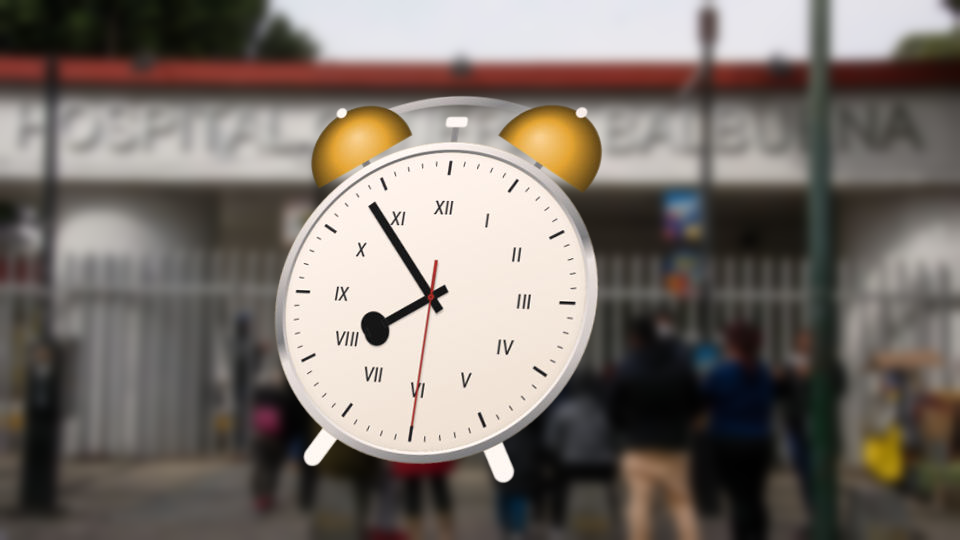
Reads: 7.53.30
